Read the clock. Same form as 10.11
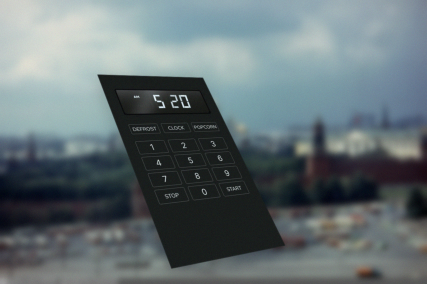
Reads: 5.20
